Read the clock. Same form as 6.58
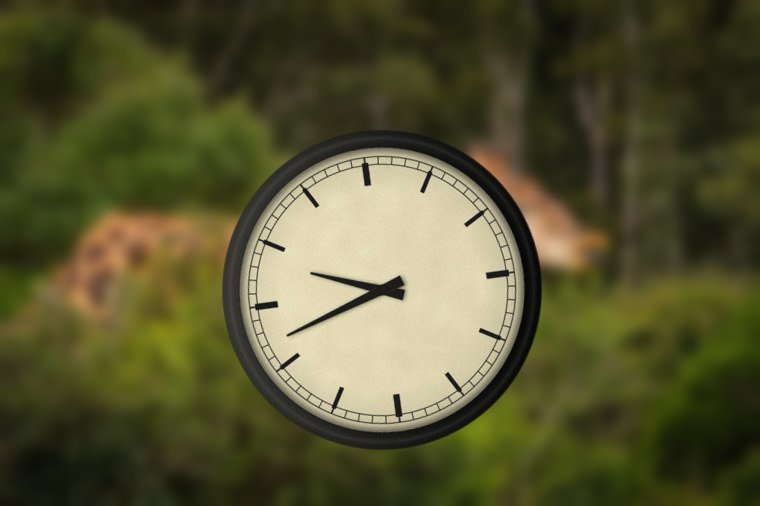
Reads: 9.42
